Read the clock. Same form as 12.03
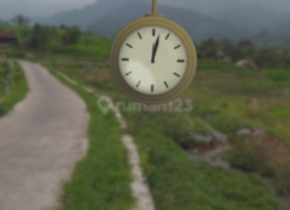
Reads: 12.02
